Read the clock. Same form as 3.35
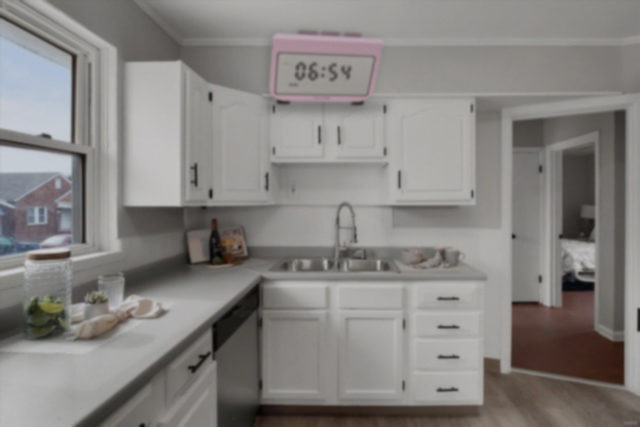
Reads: 6.54
